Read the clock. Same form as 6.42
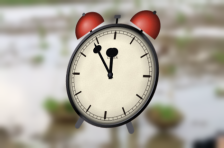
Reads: 11.54
